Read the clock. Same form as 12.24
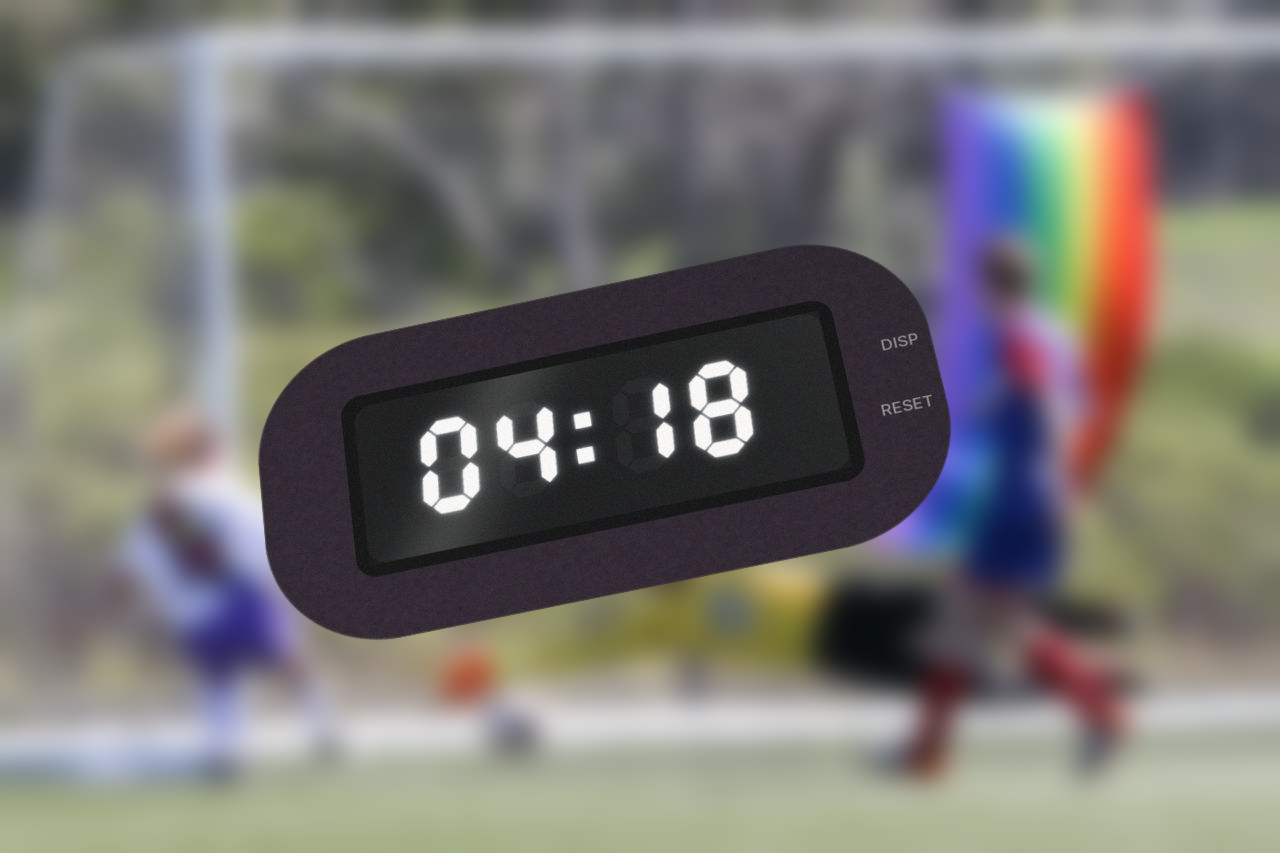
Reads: 4.18
